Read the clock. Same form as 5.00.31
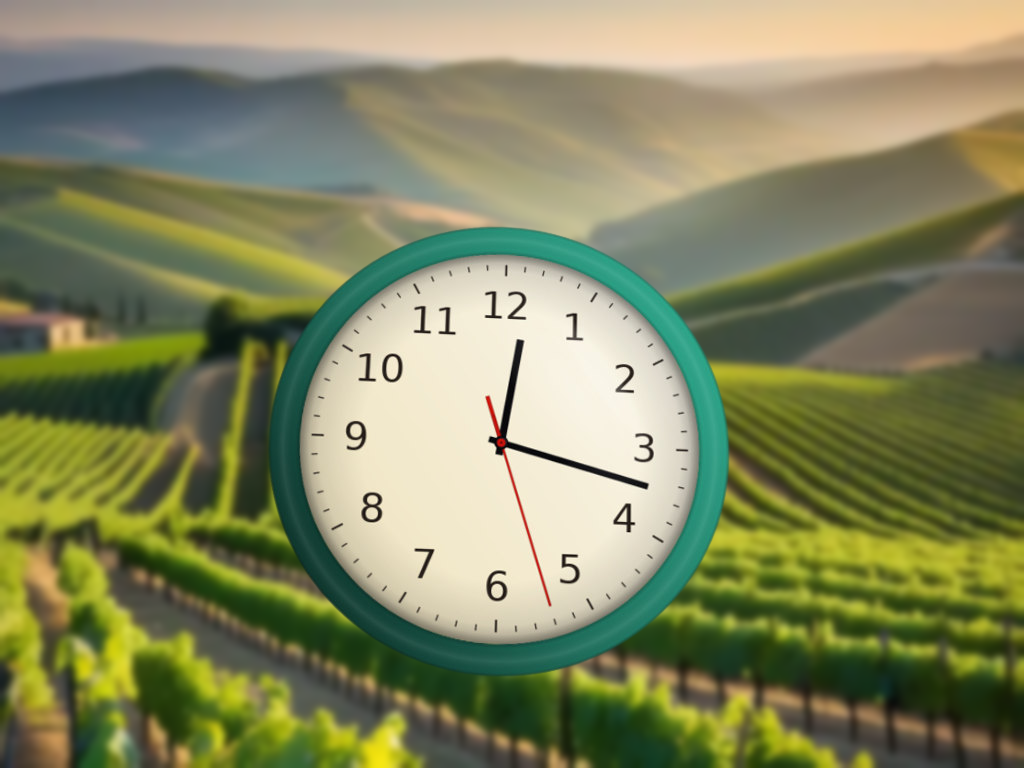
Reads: 12.17.27
